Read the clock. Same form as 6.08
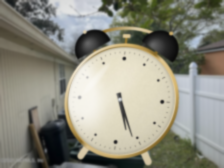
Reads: 5.26
